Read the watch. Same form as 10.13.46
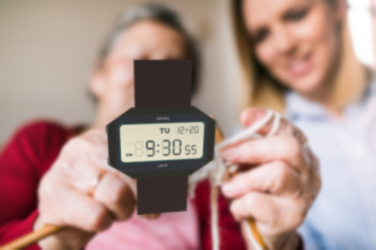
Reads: 9.30.55
